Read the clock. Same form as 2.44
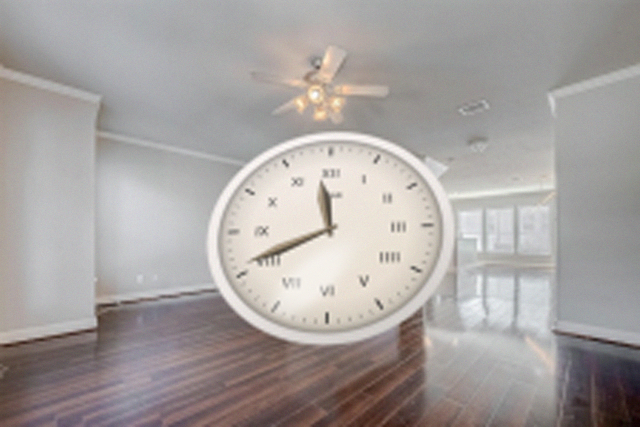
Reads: 11.41
